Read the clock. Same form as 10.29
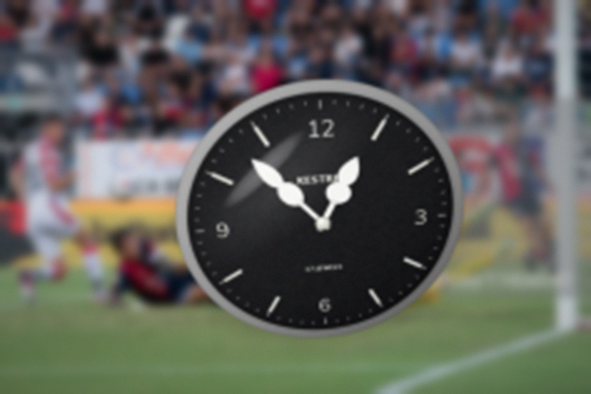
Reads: 12.53
